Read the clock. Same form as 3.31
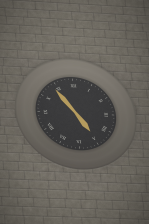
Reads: 4.54
